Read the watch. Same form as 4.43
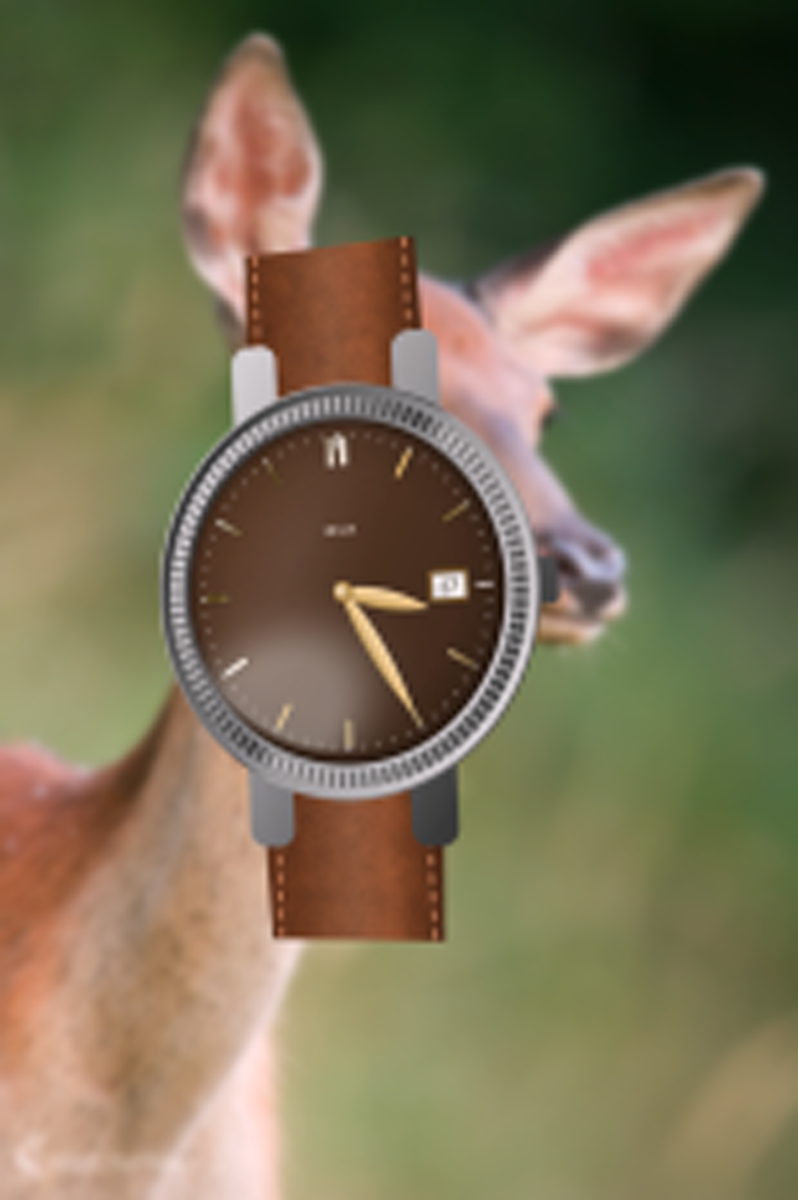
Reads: 3.25
